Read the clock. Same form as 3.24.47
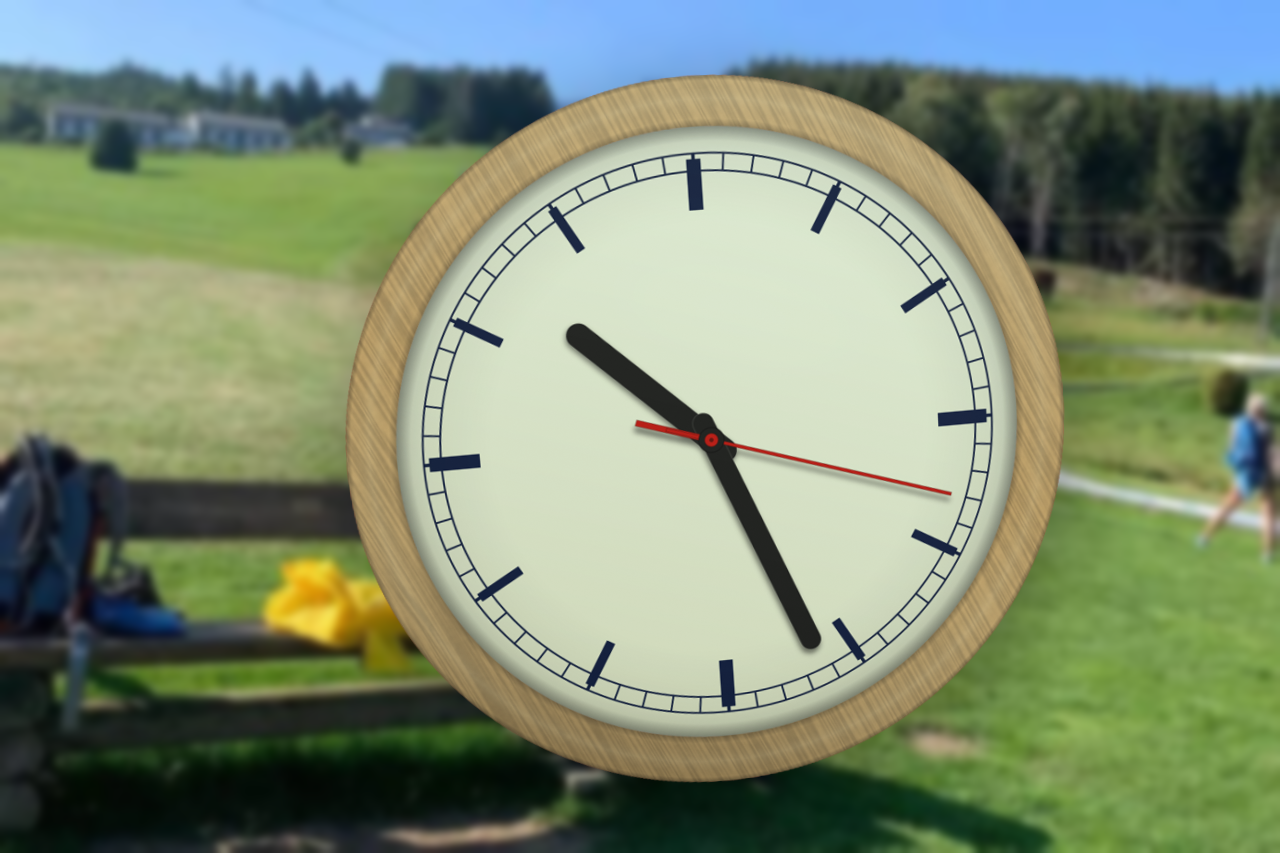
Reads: 10.26.18
